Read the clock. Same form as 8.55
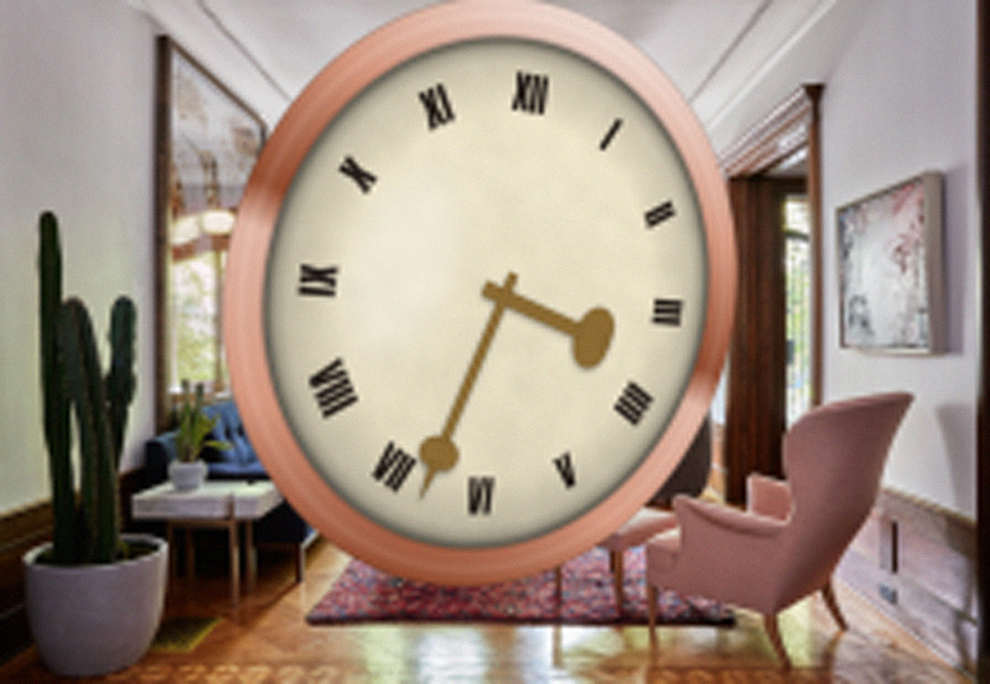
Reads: 3.33
